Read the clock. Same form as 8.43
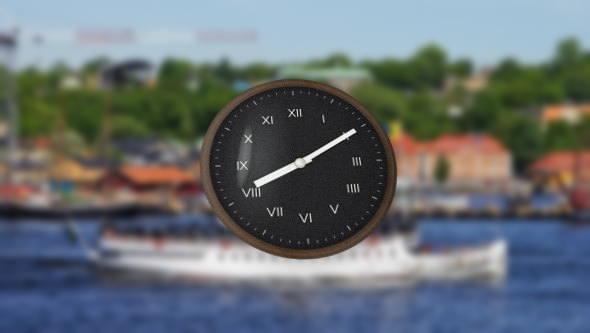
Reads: 8.10
